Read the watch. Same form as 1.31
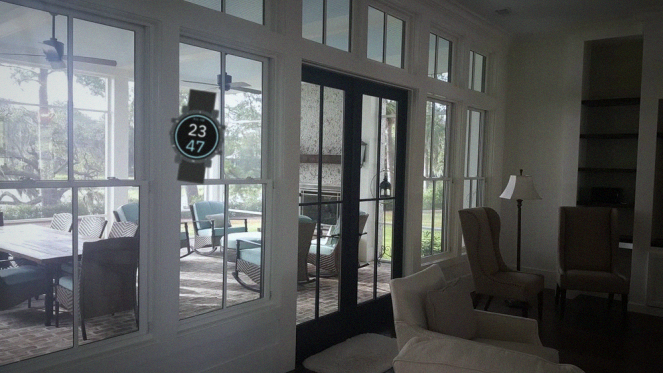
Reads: 23.47
